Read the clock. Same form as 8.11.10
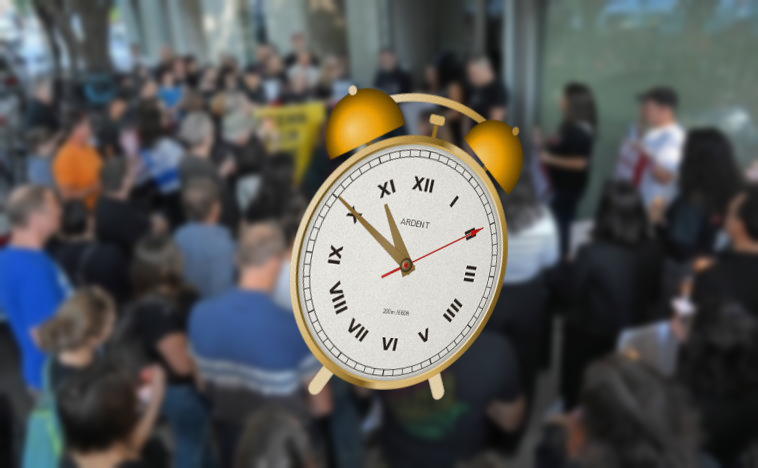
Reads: 10.50.10
